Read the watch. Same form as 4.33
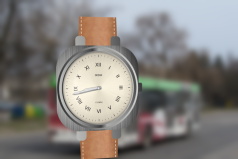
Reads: 8.43
